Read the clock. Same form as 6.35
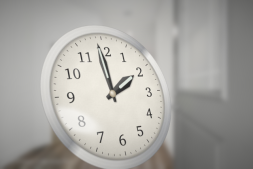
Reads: 1.59
